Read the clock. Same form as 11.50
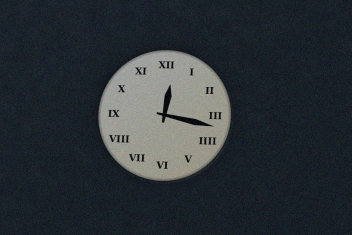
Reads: 12.17
